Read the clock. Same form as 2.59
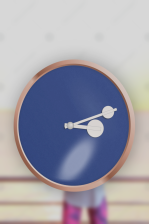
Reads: 3.12
